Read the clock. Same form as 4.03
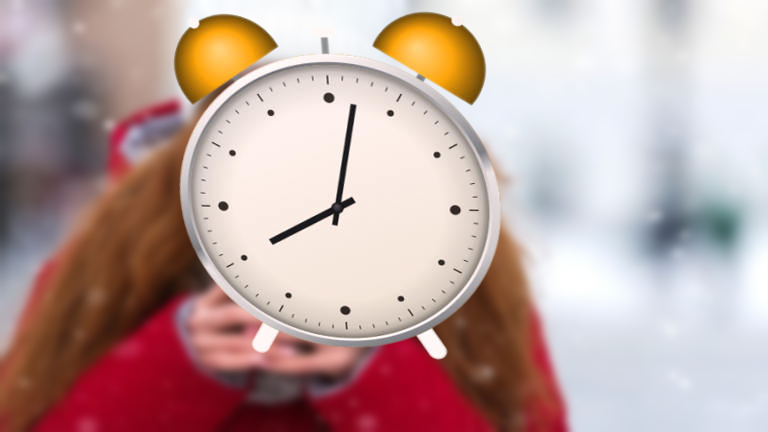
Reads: 8.02
